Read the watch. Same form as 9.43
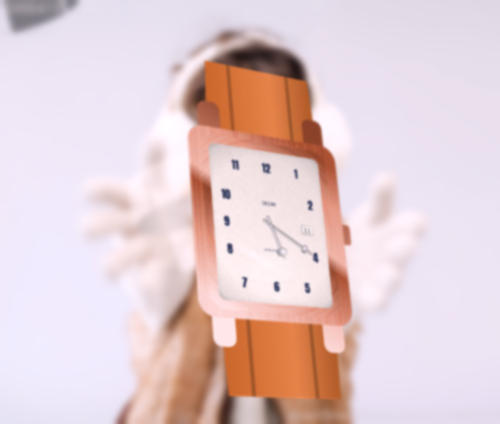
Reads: 5.20
